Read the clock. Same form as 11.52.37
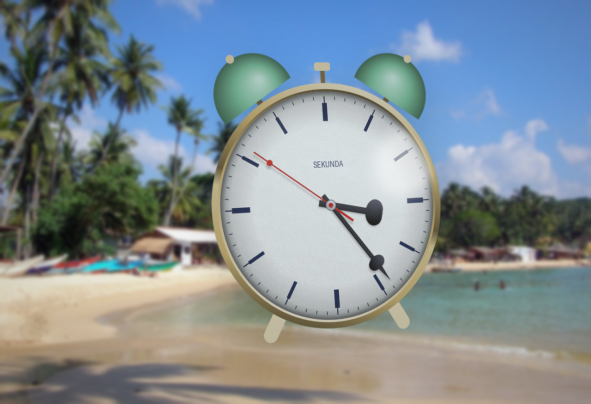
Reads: 3.23.51
